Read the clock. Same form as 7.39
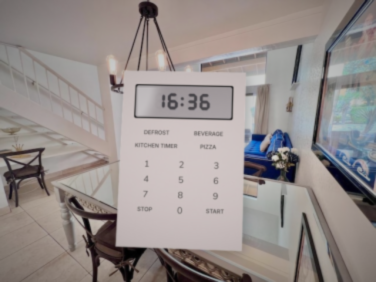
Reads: 16.36
